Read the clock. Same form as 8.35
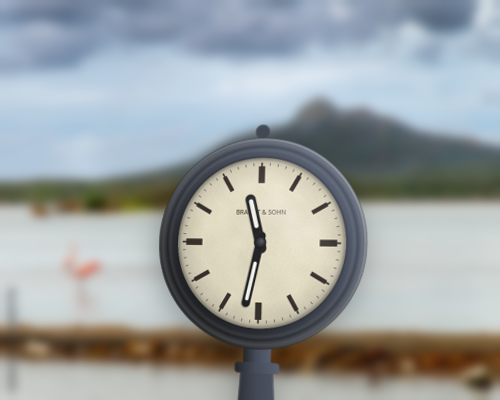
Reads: 11.32
